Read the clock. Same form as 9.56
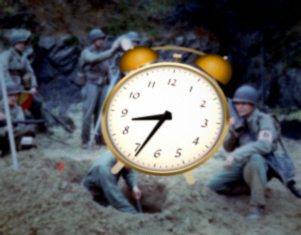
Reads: 8.34
